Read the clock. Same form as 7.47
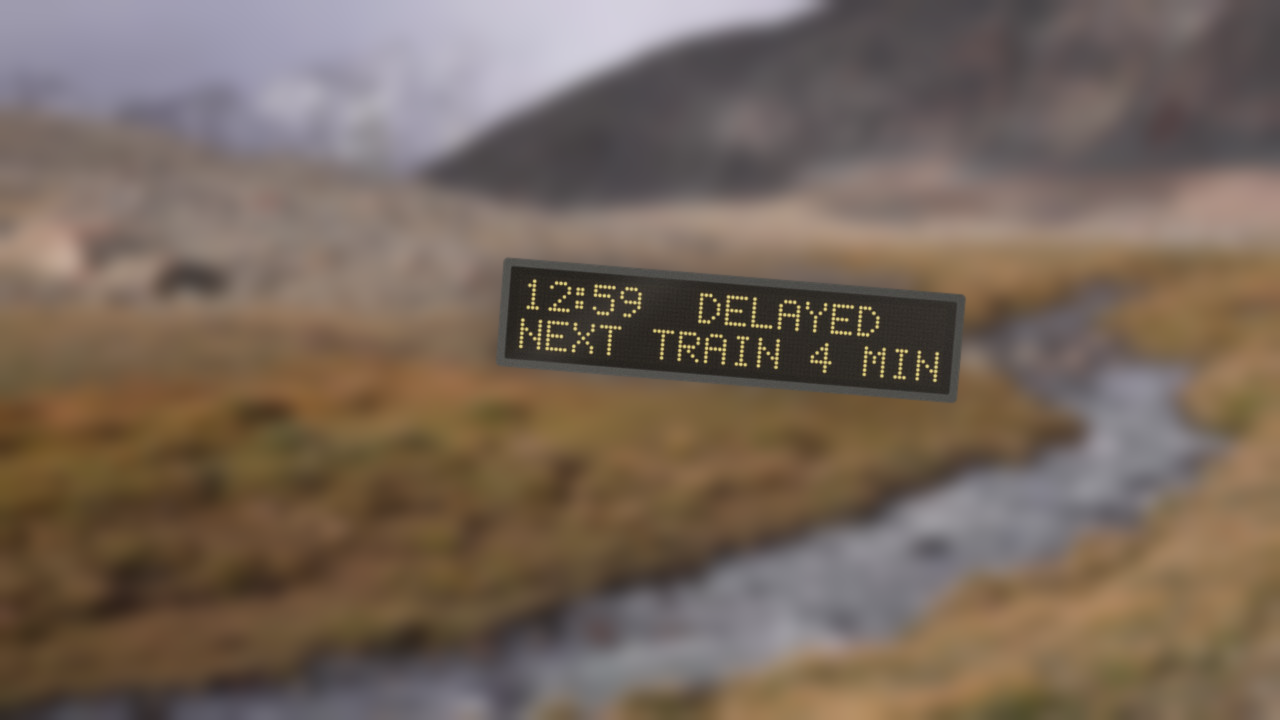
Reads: 12.59
